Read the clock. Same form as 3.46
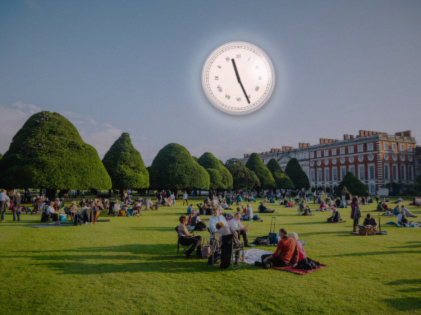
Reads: 11.26
